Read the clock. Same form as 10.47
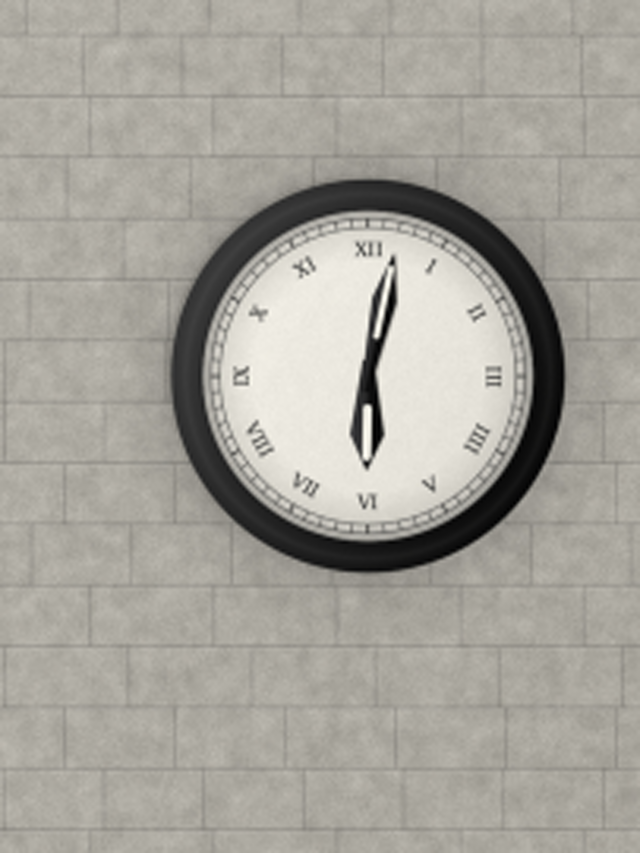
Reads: 6.02
